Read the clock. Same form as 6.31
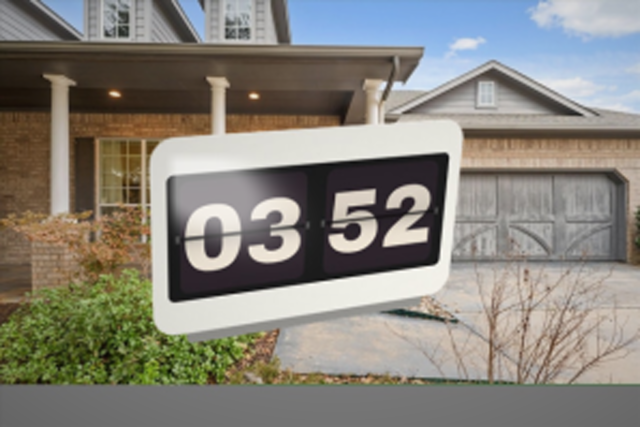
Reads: 3.52
